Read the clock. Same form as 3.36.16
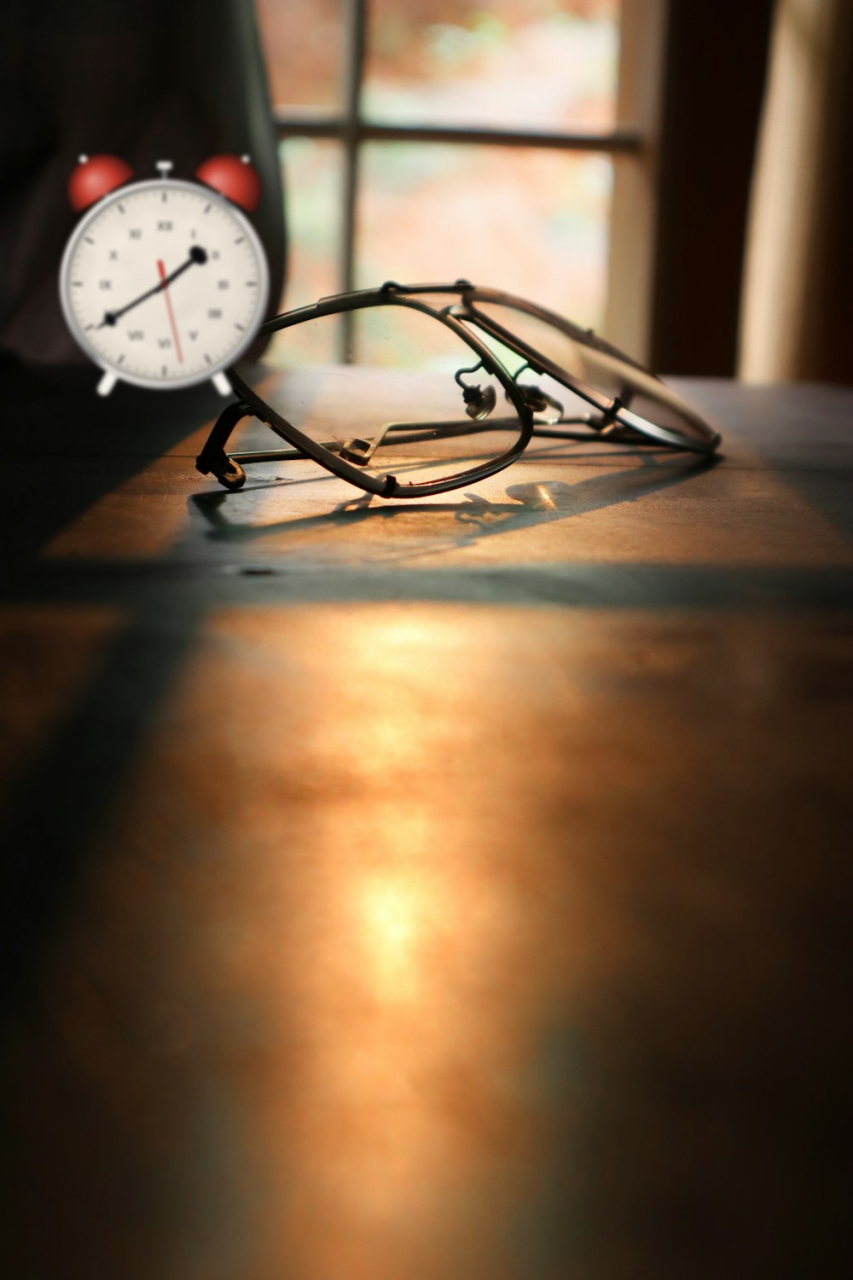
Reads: 1.39.28
